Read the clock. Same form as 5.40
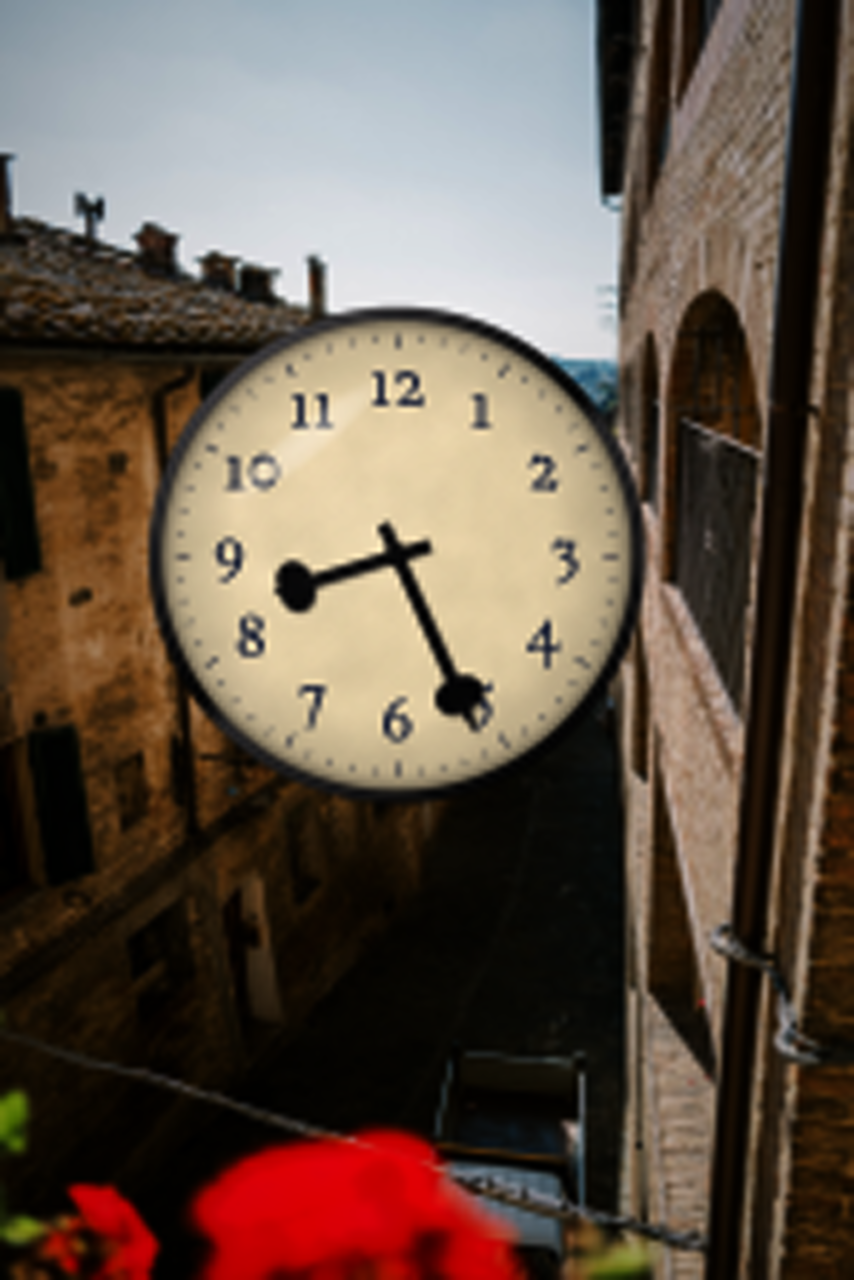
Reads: 8.26
